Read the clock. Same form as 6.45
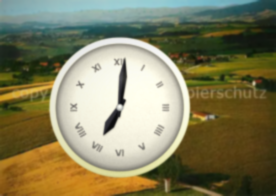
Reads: 7.01
